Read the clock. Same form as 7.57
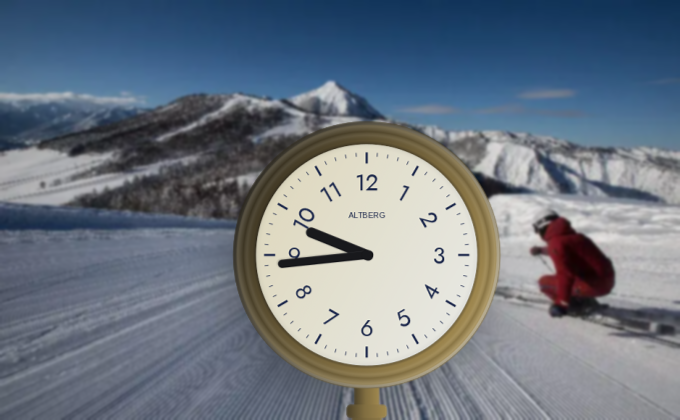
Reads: 9.44
